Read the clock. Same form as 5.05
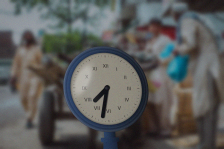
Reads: 7.32
